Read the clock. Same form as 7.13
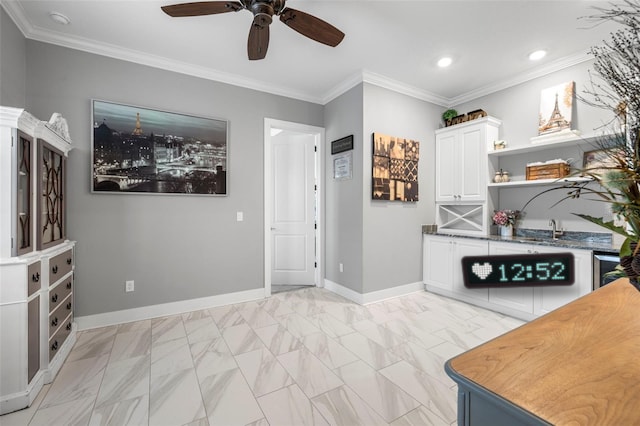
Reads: 12.52
